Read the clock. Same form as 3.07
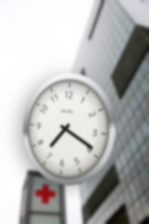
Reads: 7.19
